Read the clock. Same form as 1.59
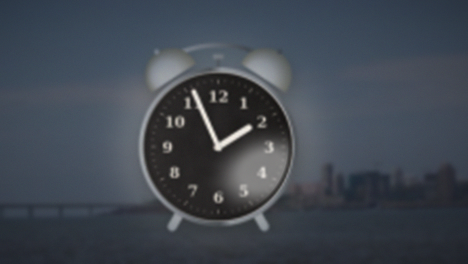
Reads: 1.56
